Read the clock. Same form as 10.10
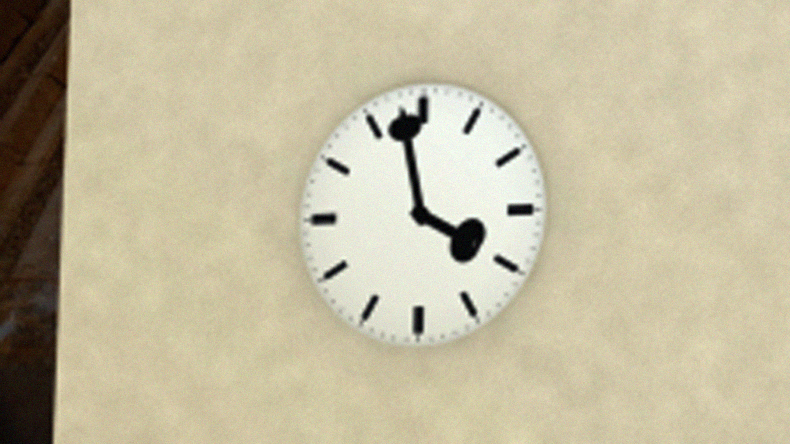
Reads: 3.58
